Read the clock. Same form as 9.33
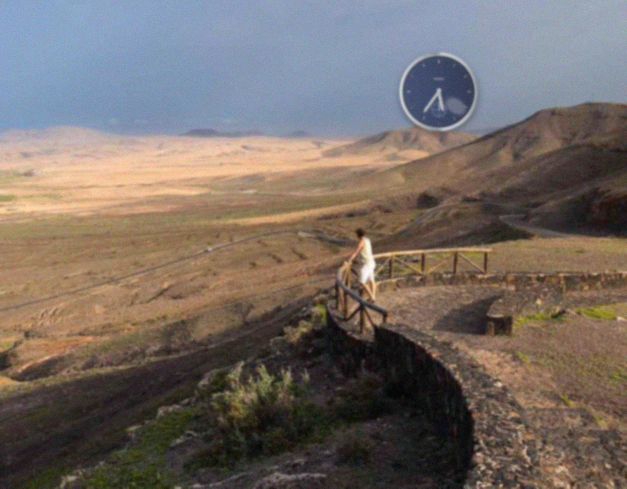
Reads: 5.36
